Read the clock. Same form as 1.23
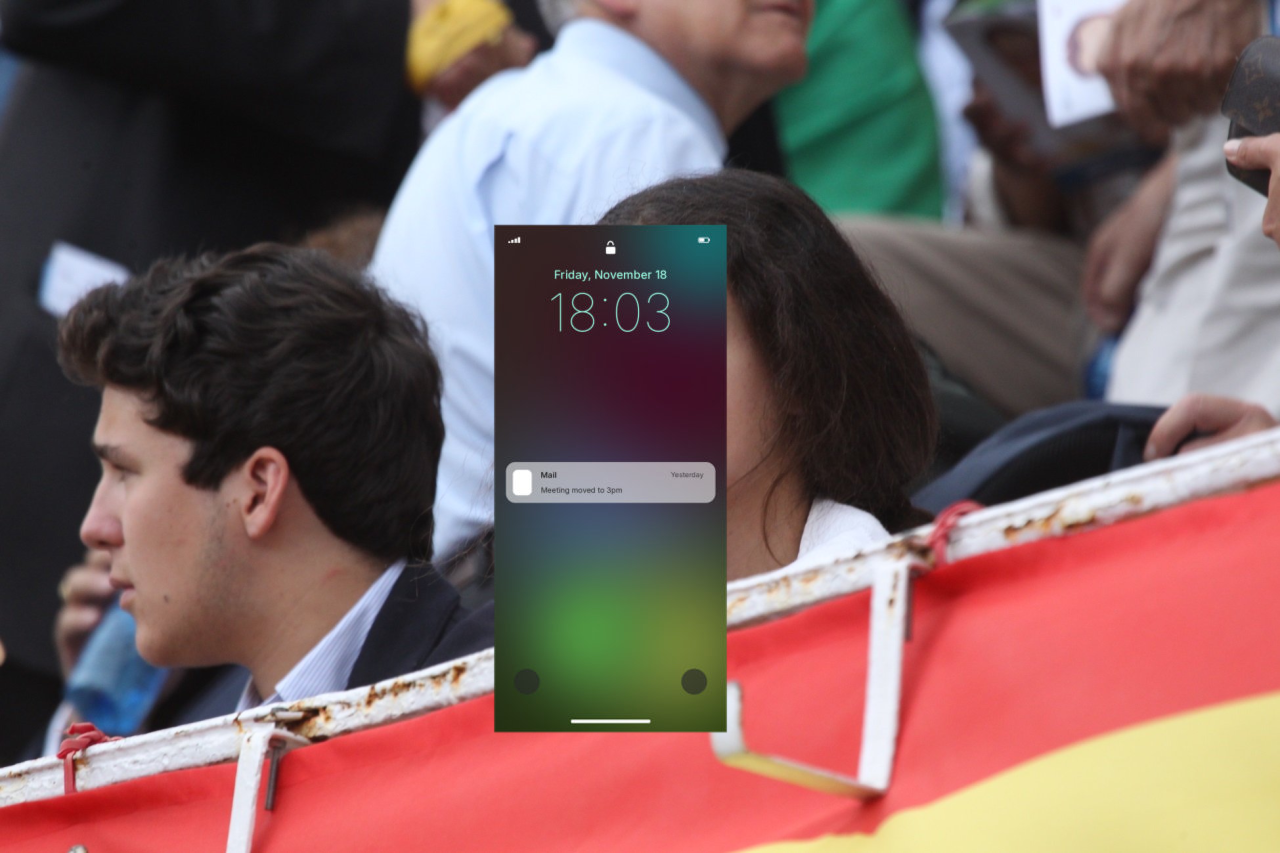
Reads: 18.03
